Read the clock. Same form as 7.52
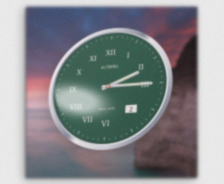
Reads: 2.15
